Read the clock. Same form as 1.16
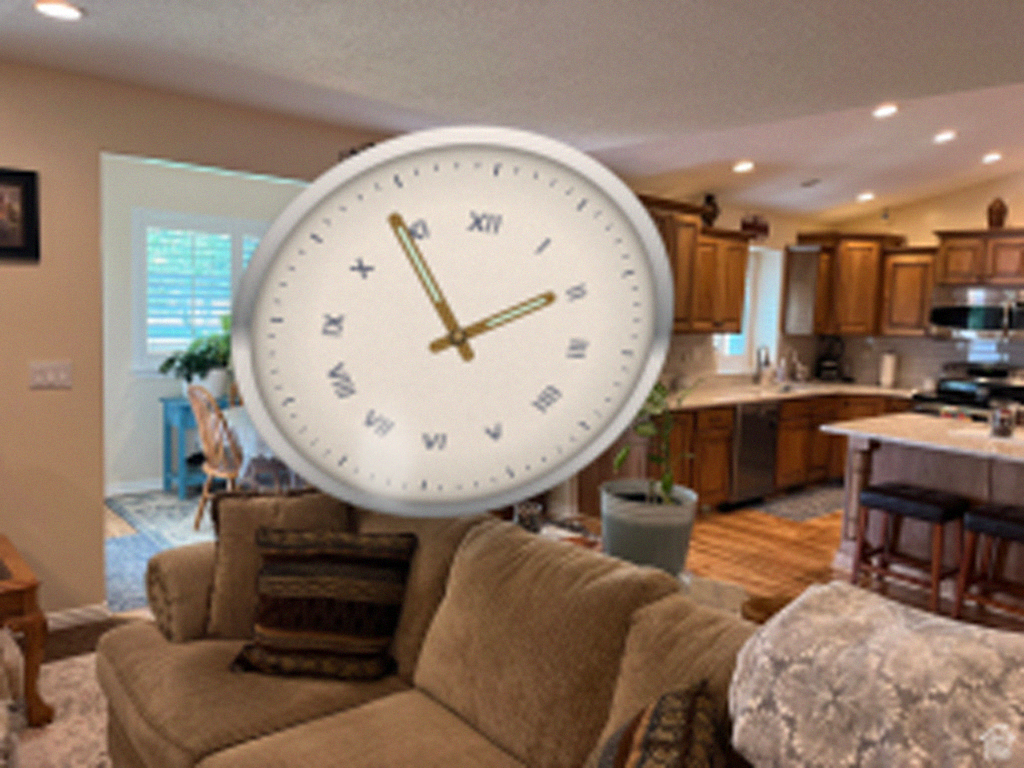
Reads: 1.54
